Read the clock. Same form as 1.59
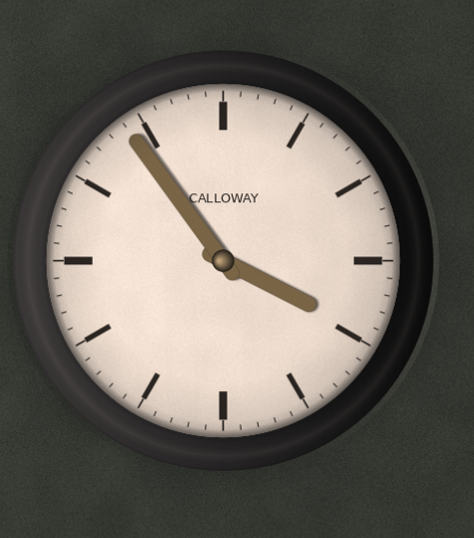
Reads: 3.54
